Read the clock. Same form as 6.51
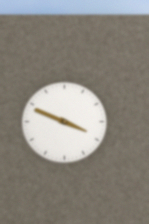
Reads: 3.49
